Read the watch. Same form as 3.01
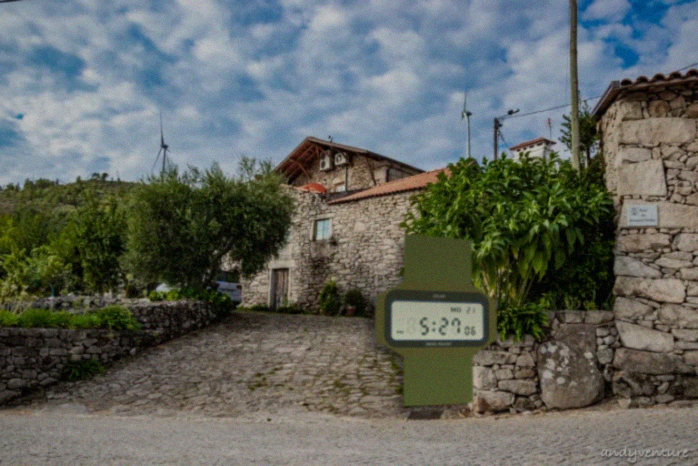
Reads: 5.27
